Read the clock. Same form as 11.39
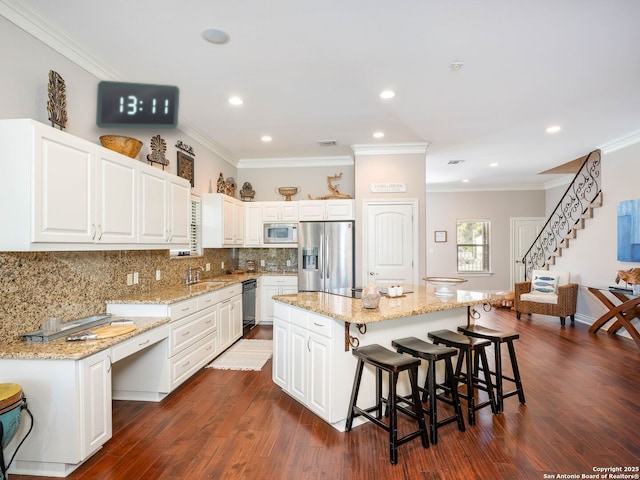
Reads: 13.11
